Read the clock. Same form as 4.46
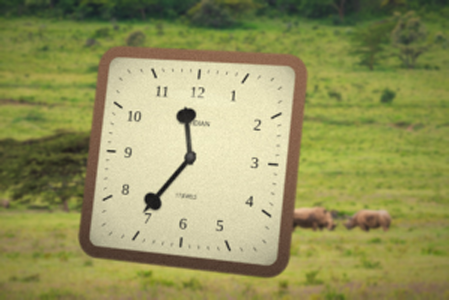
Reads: 11.36
